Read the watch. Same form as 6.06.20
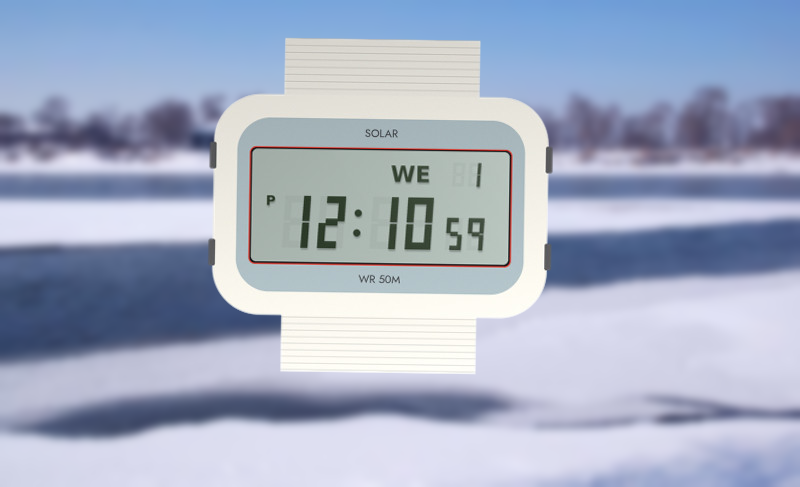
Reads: 12.10.59
